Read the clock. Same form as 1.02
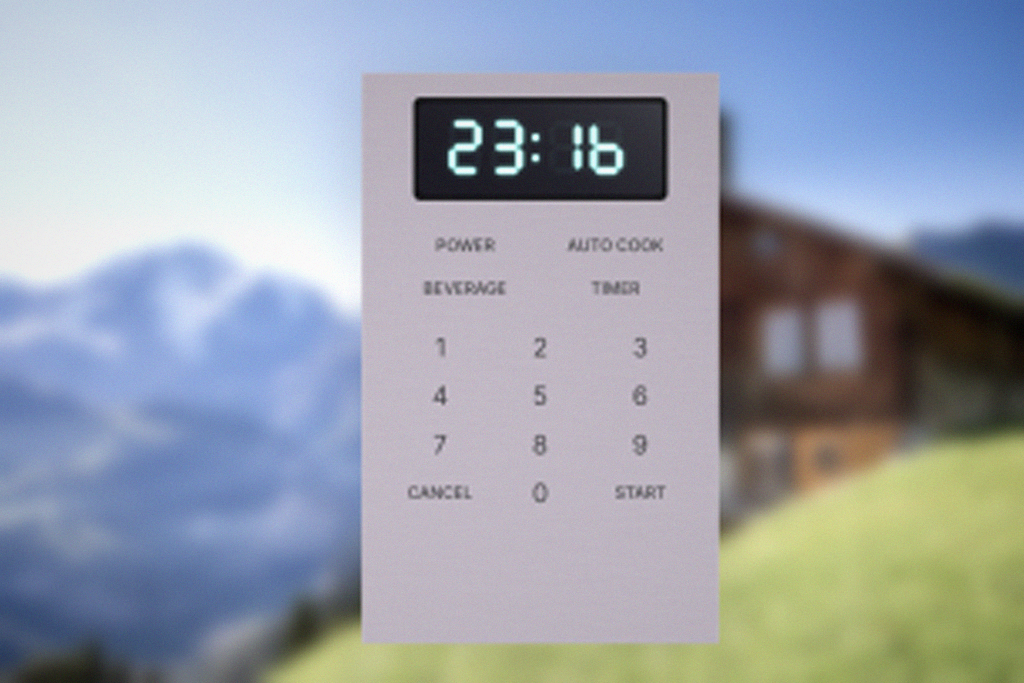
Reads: 23.16
